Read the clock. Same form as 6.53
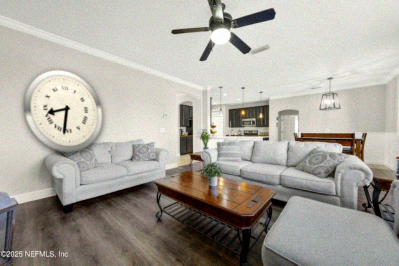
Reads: 8.32
